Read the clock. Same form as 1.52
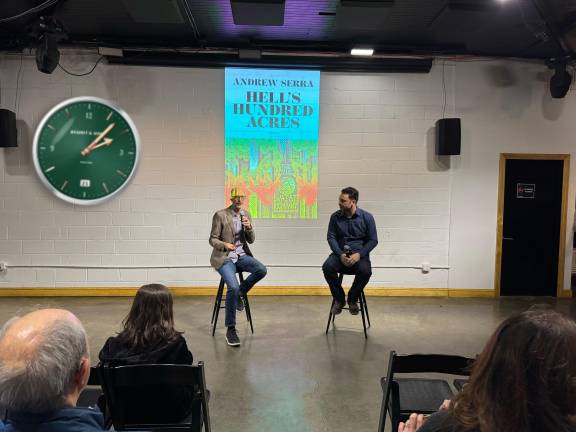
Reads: 2.07
